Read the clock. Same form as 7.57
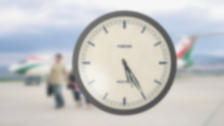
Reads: 5.25
